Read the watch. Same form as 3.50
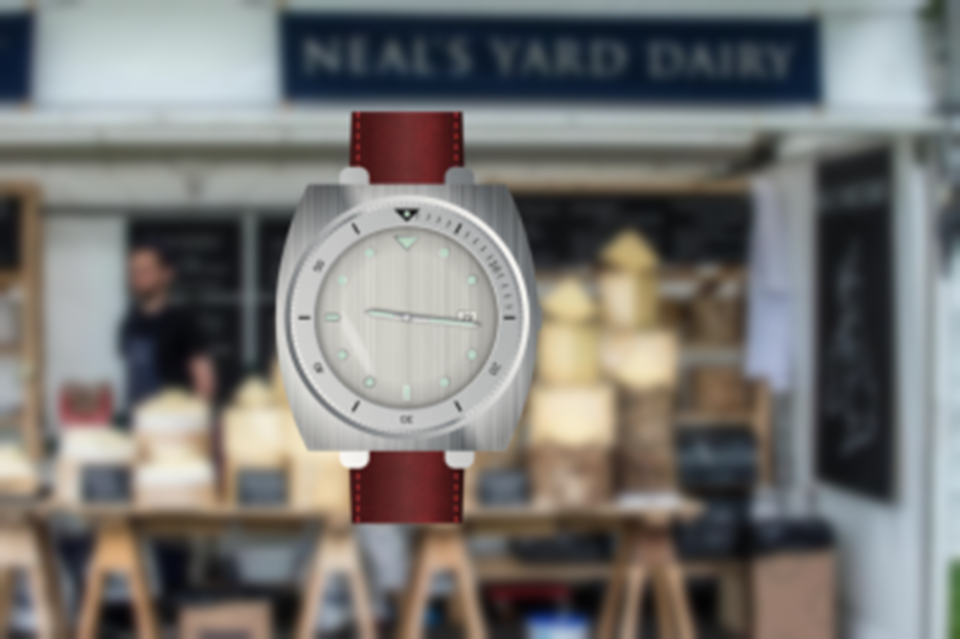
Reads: 9.16
